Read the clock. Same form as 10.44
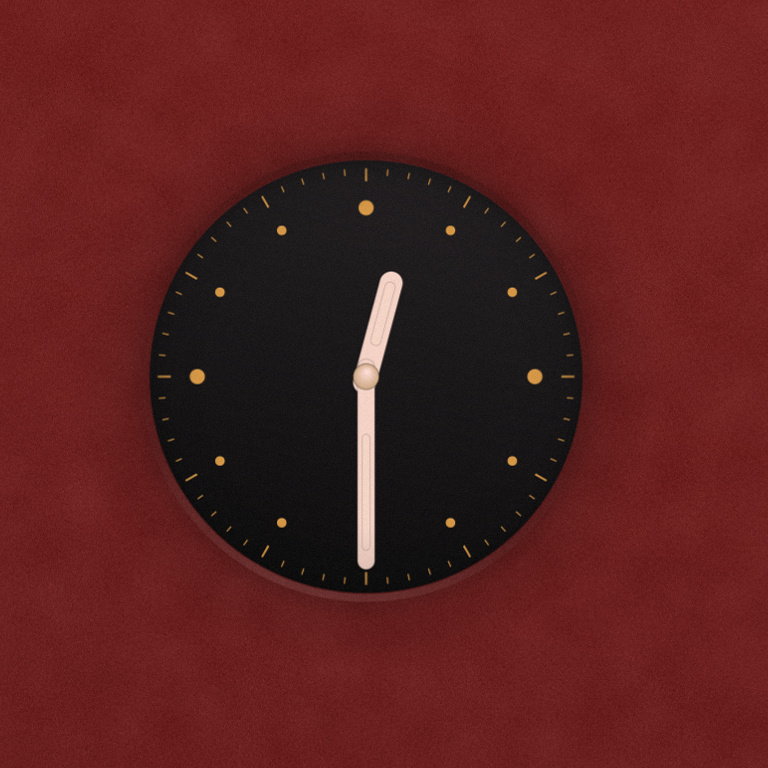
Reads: 12.30
